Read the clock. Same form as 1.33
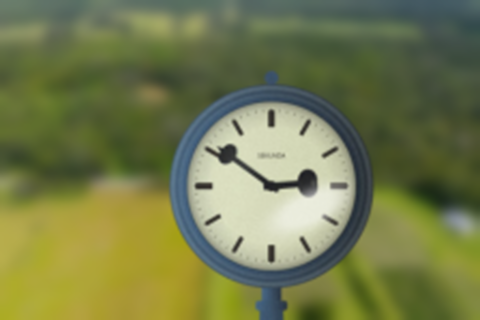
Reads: 2.51
